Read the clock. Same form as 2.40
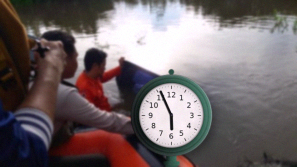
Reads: 5.56
